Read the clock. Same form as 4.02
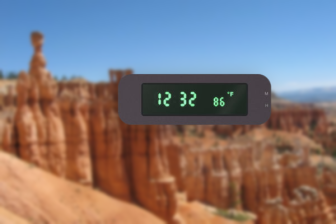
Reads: 12.32
